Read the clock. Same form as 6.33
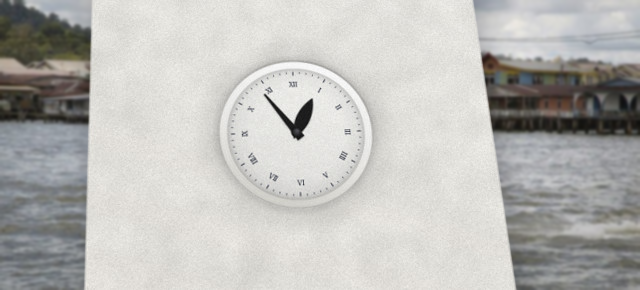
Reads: 12.54
